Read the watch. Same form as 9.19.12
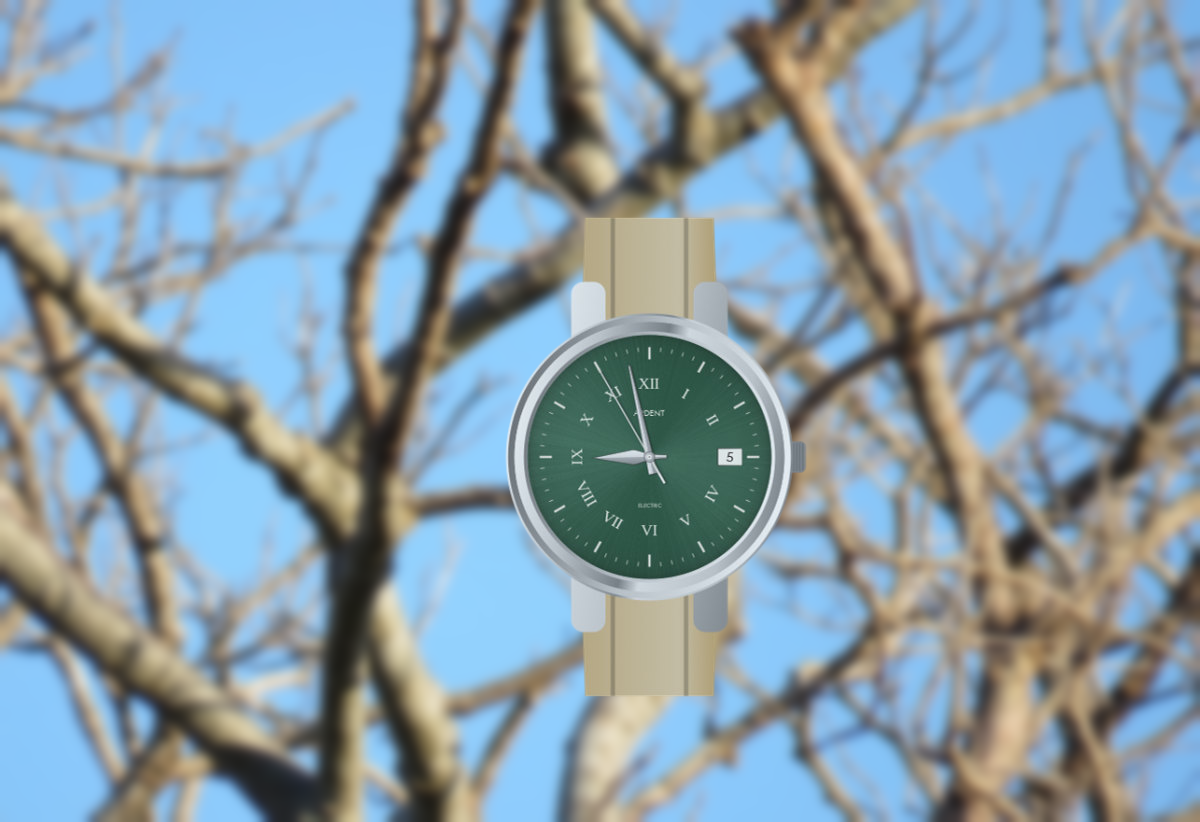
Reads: 8.57.55
